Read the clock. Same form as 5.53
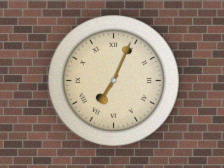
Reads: 7.04
